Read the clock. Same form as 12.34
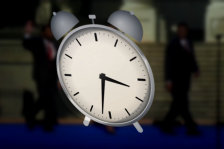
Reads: 3.32
